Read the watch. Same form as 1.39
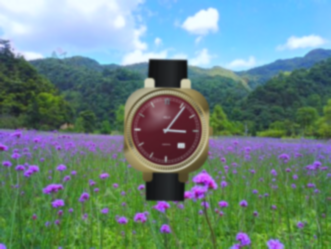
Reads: 3.06
